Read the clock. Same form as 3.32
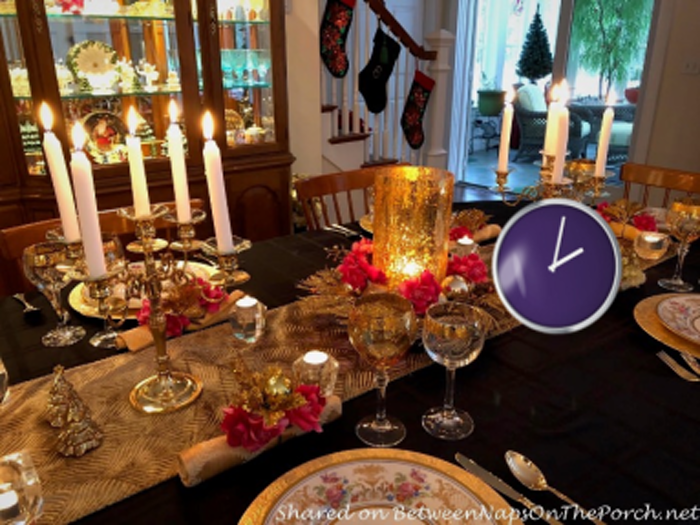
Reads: 2.02
